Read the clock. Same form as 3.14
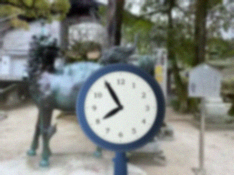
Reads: 7.55
